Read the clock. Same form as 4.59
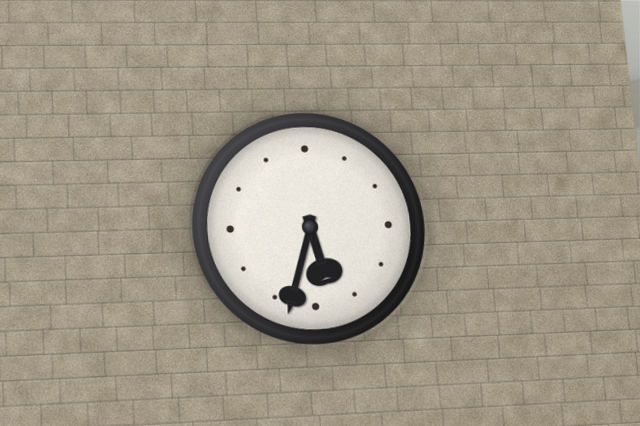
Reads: 5.33
